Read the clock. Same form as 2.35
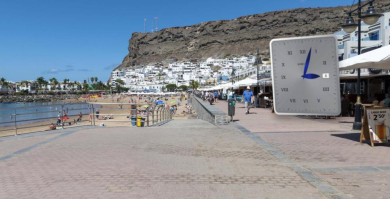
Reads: 3.03
